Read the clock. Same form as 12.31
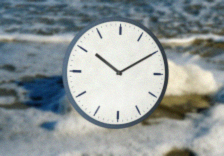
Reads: 10.10
